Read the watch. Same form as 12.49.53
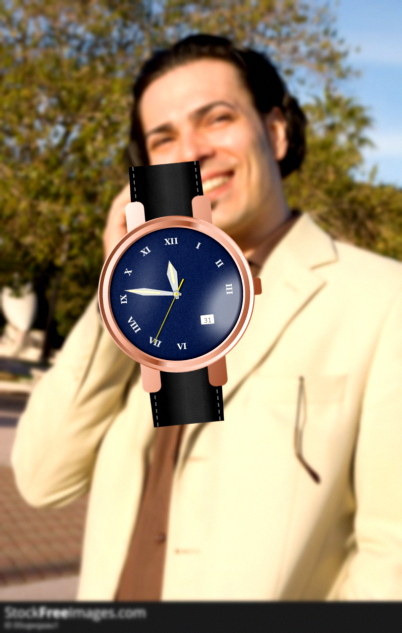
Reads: 11.46.35
